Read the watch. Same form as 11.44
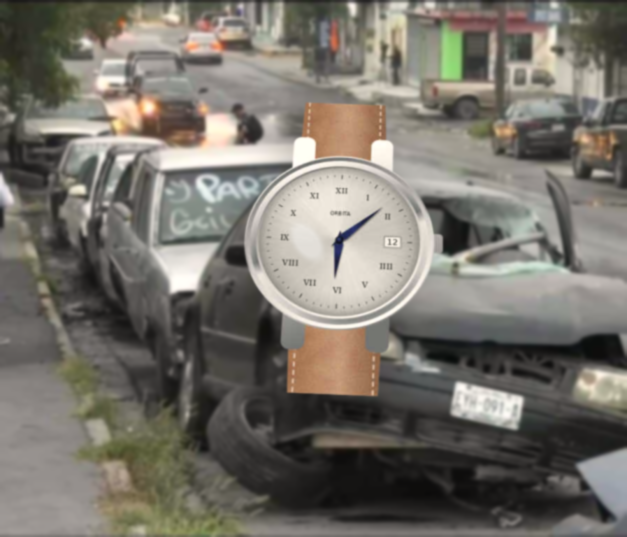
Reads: 6.08
